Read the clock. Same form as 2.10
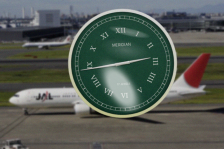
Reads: 2.44
